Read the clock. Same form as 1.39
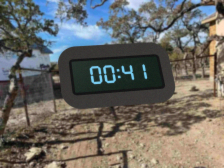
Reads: 0.41
